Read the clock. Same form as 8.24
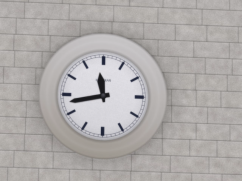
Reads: 11.43
